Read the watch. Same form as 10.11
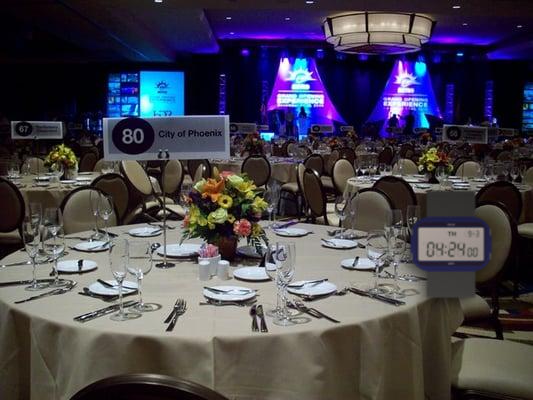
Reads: 4.24
